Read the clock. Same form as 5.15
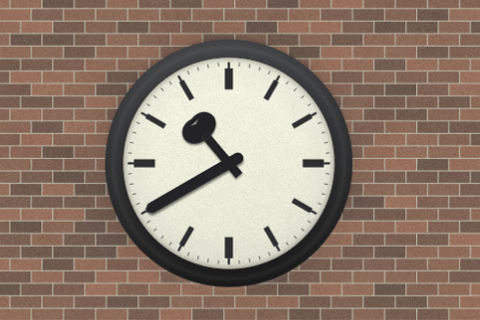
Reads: 10.40
